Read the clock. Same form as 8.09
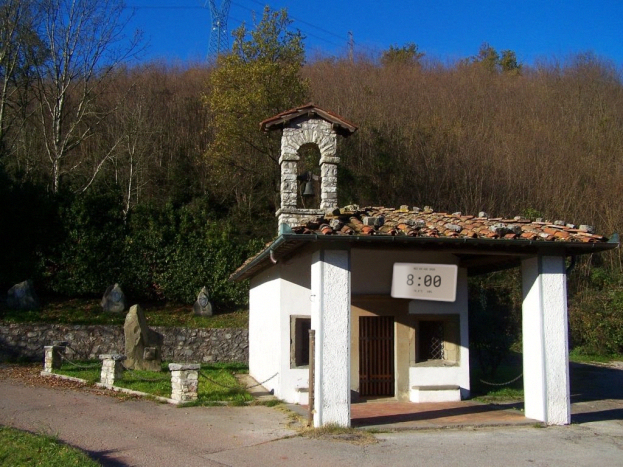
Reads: 8.00
